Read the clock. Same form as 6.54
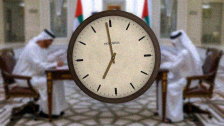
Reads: 6.59
